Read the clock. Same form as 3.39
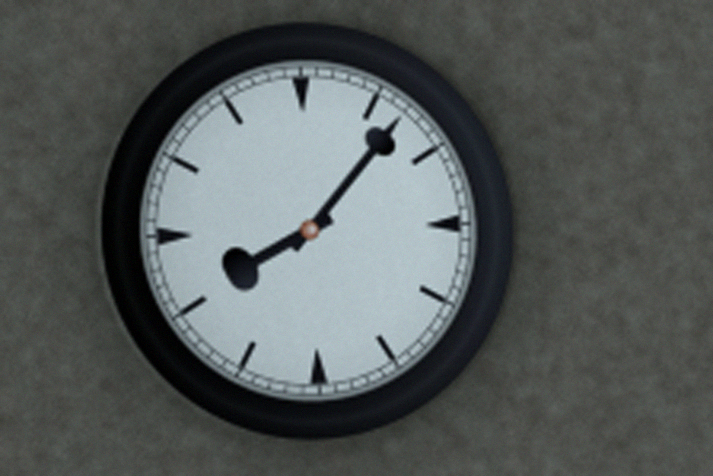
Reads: 8.07
